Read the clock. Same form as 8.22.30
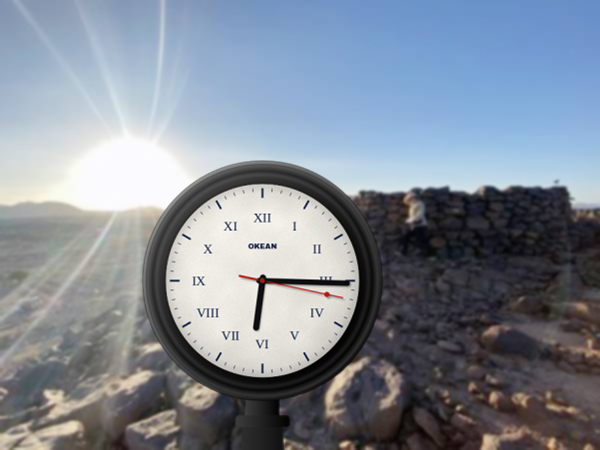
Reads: 6.15.17
